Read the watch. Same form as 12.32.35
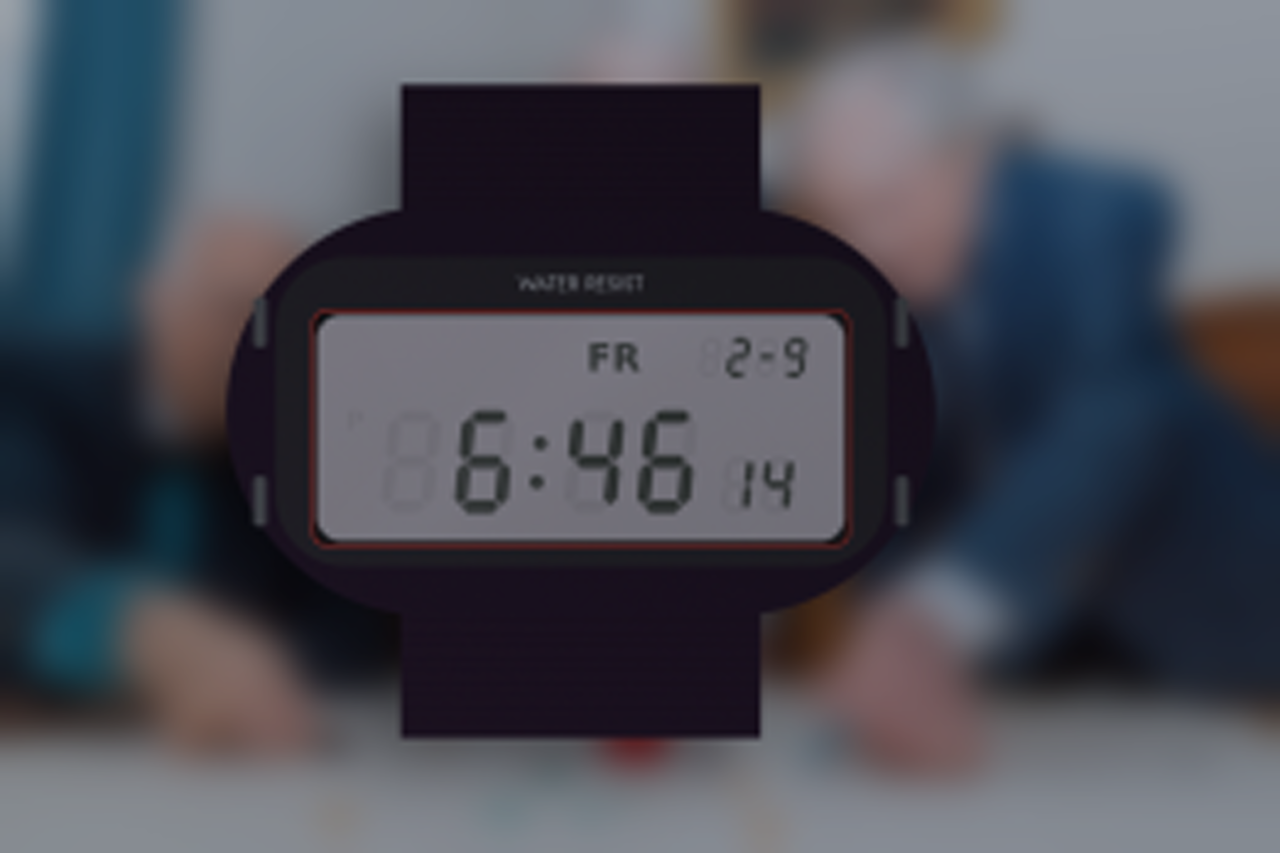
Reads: 6.46.14
